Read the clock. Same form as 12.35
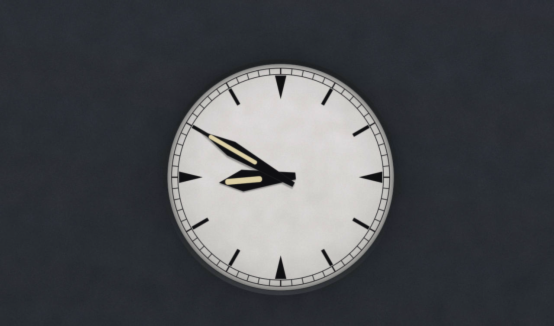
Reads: 8.50
